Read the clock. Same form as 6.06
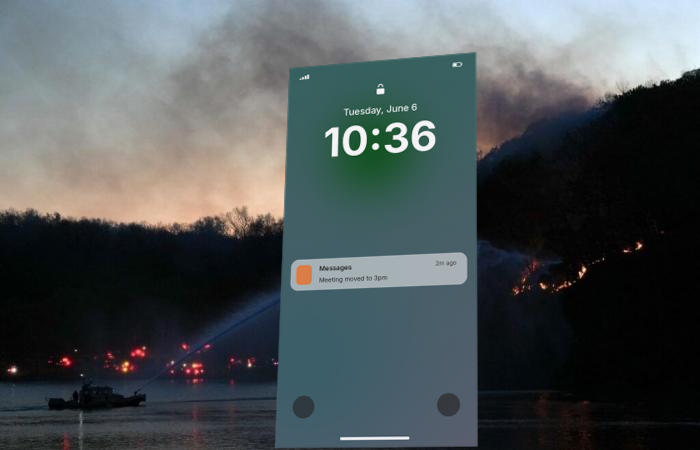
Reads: 10.36
